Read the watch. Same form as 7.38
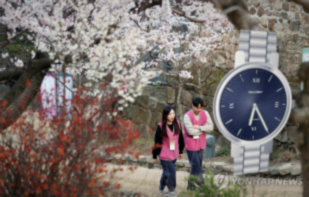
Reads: 6.25
